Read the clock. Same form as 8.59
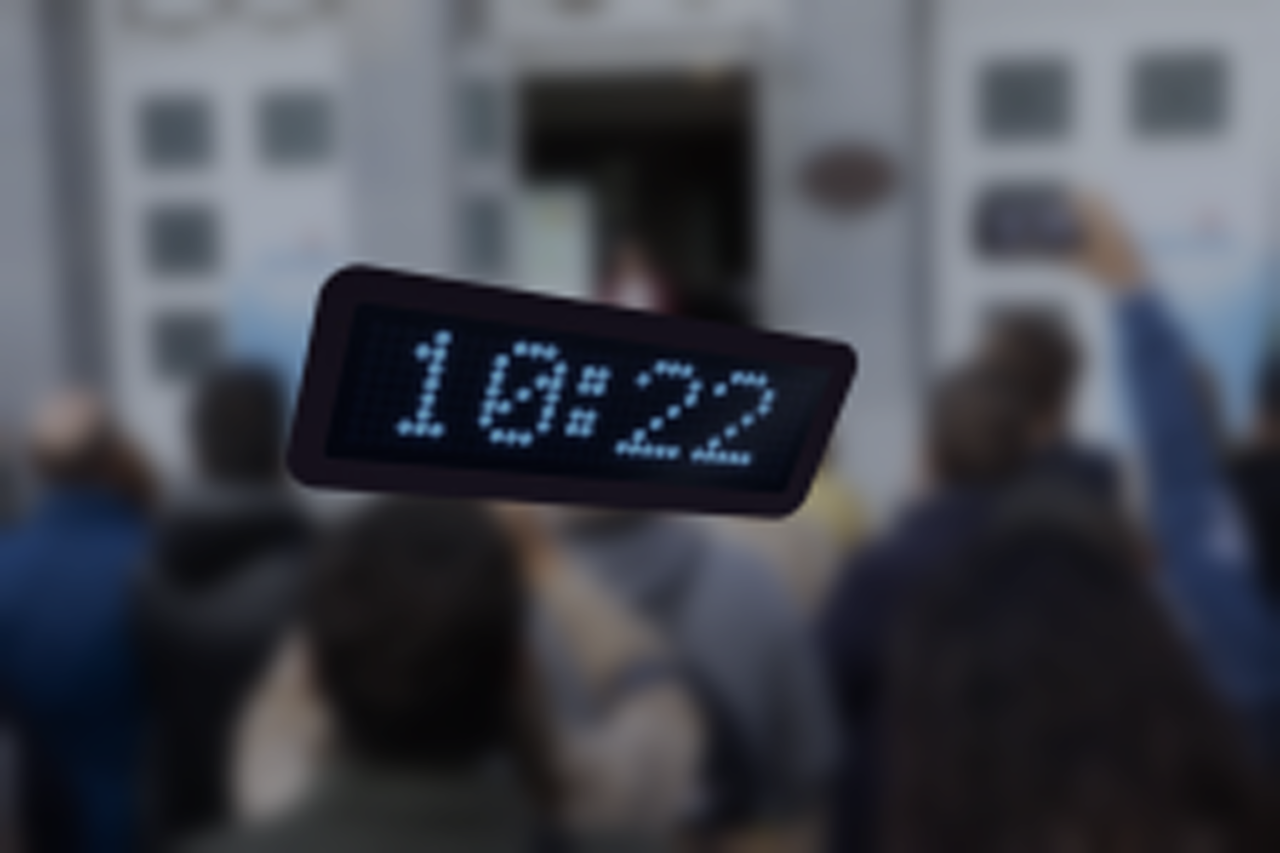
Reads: 10.22
